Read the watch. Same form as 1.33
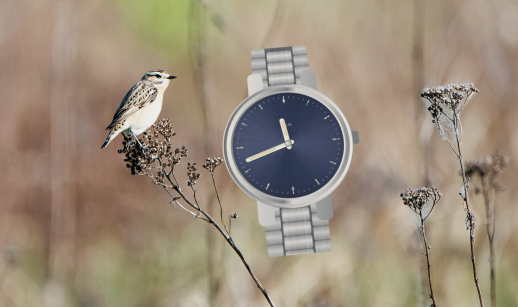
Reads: 11.42
